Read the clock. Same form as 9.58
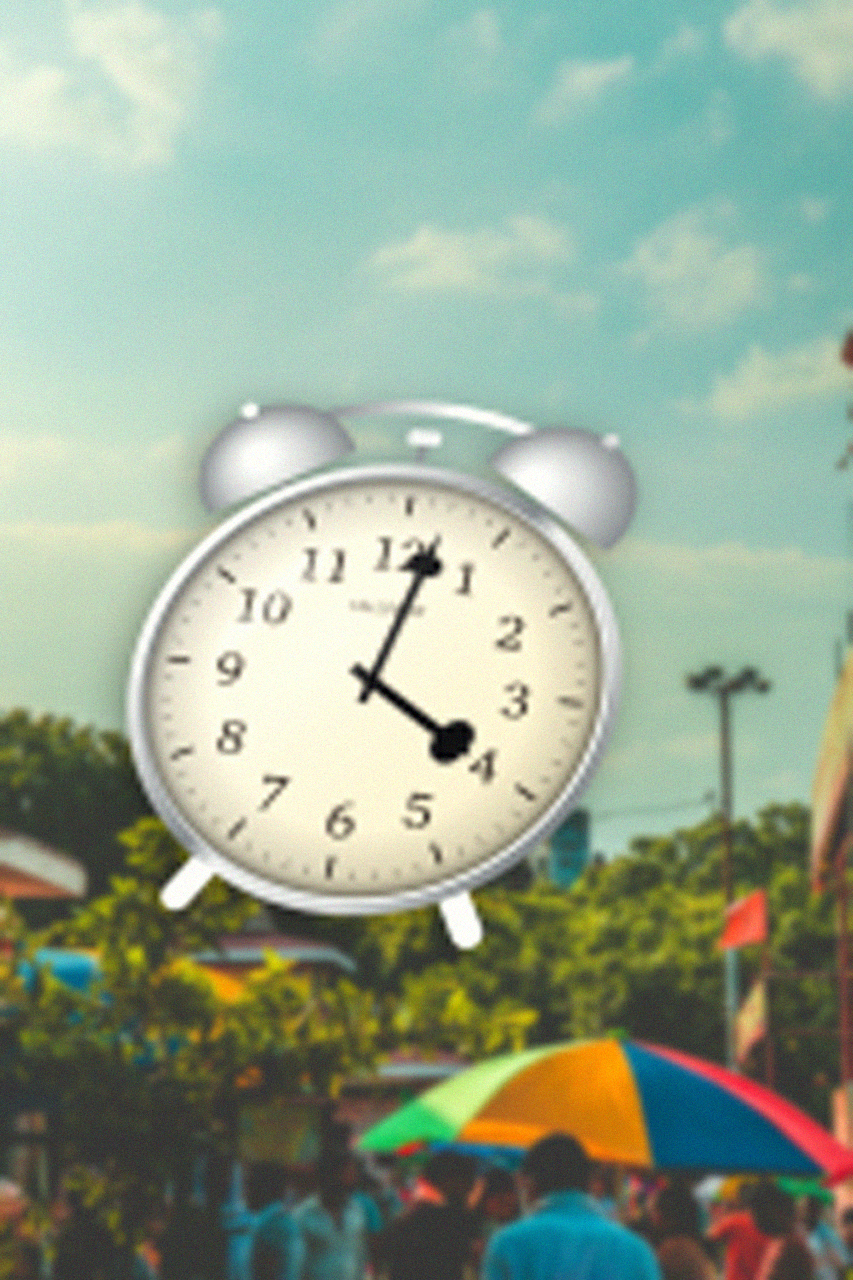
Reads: 4.02
